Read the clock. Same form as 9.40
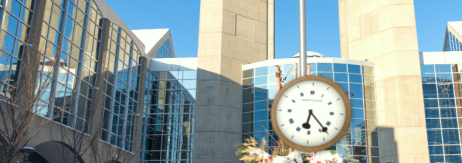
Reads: 6.23
